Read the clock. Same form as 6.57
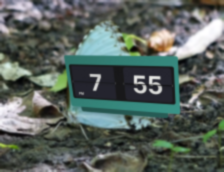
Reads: 7.55
